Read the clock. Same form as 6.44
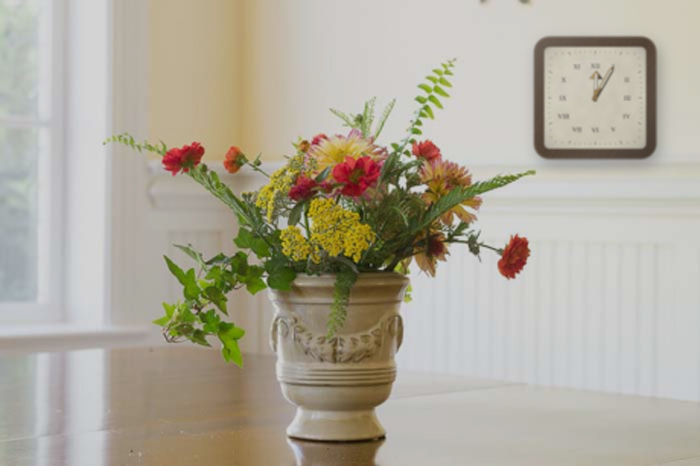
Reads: 12.05
